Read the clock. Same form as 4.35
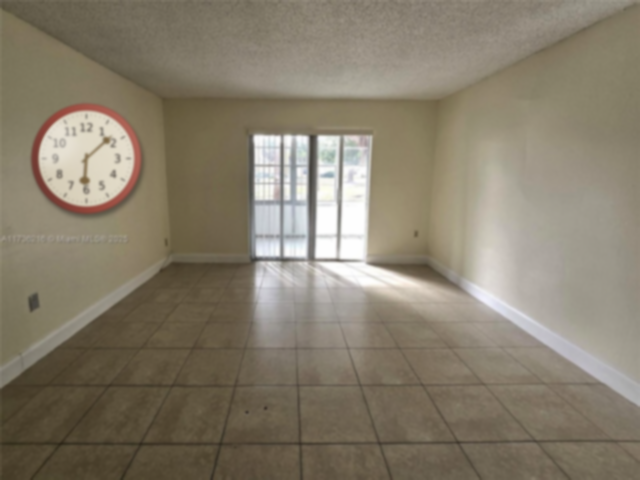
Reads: 6.08
